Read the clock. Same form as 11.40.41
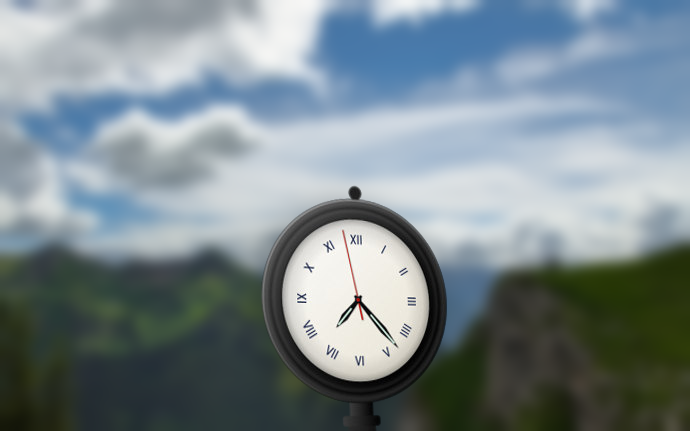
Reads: 7.22.58
